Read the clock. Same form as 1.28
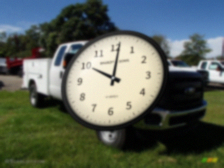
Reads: 10.01
